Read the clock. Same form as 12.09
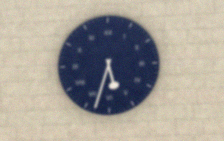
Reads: 5.33
